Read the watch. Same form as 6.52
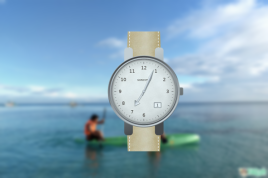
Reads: 7.04
